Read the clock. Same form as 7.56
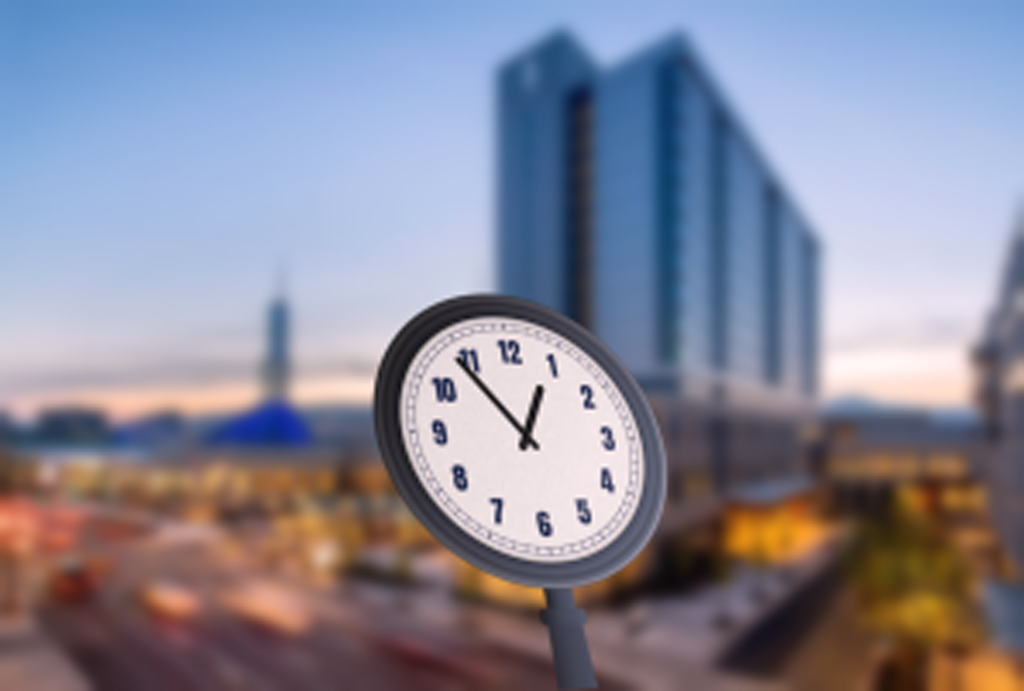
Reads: 12.54
